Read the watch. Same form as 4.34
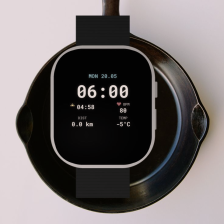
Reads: 6.00
